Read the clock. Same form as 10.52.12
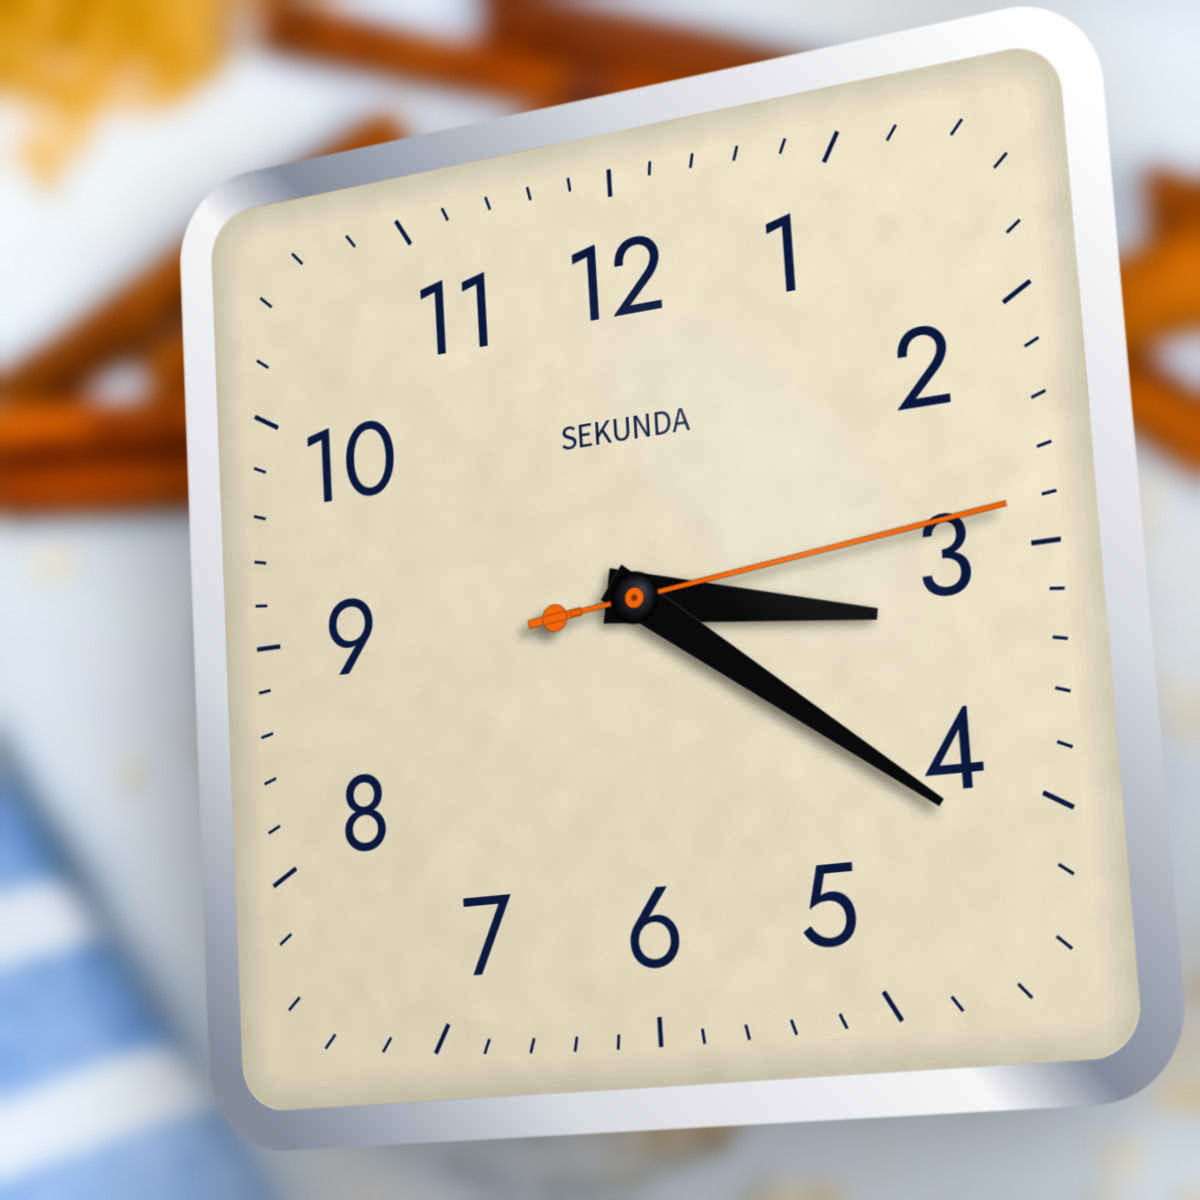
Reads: 3.21.14
